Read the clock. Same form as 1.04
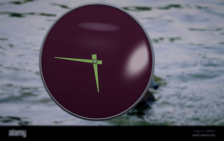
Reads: 5.46
